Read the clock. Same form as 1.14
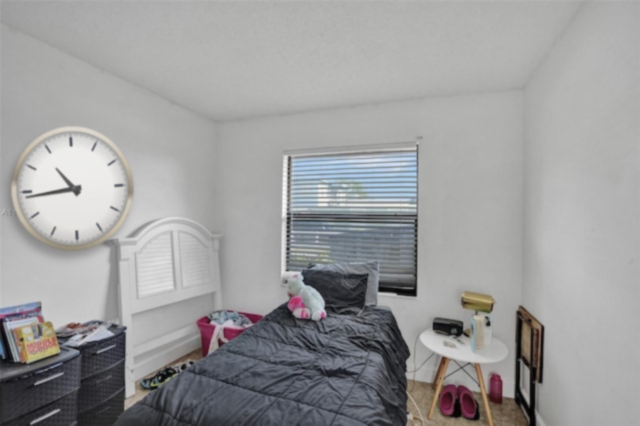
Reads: 10.44
